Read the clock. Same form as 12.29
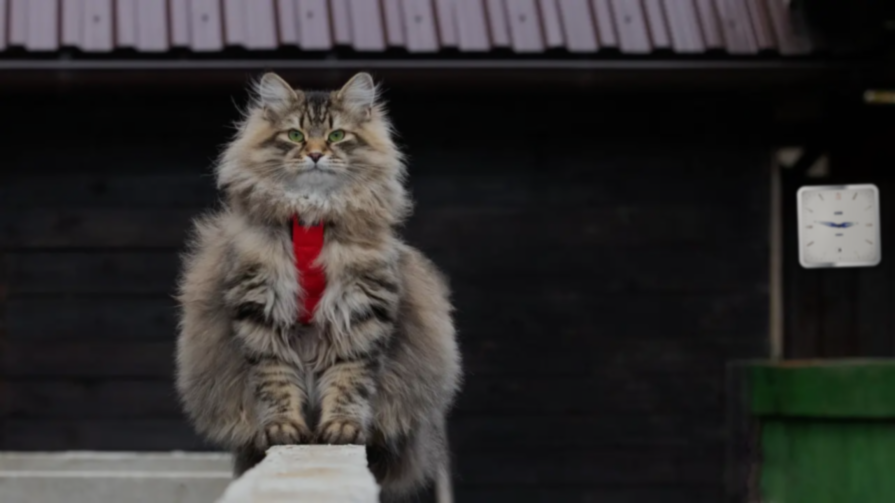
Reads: 2.47
